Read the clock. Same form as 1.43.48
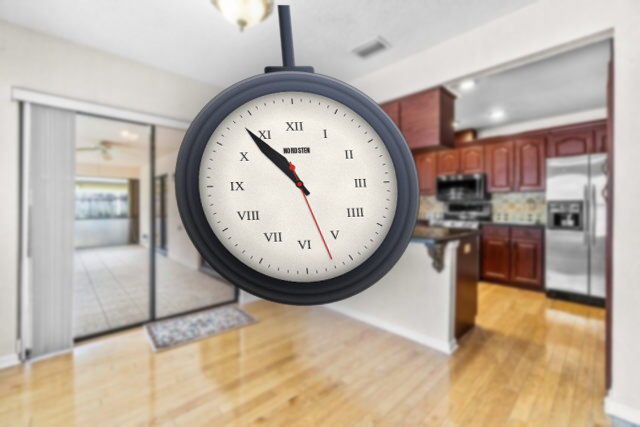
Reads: 10.53.27
